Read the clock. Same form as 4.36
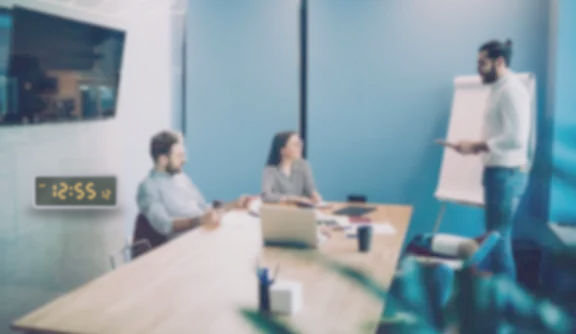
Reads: 12.55
